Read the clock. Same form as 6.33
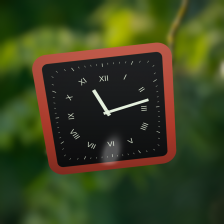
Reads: 11.13
